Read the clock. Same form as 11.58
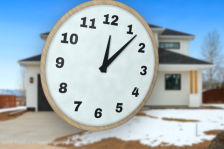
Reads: 12.07
